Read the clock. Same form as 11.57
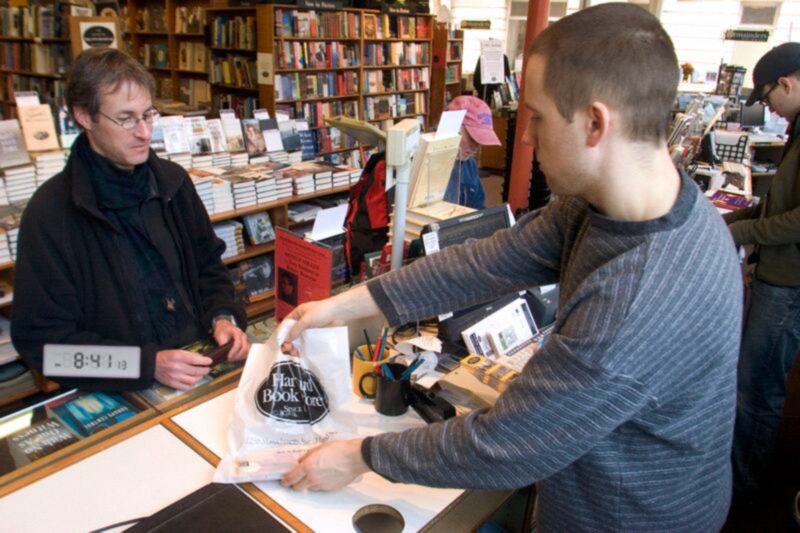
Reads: 8.41
